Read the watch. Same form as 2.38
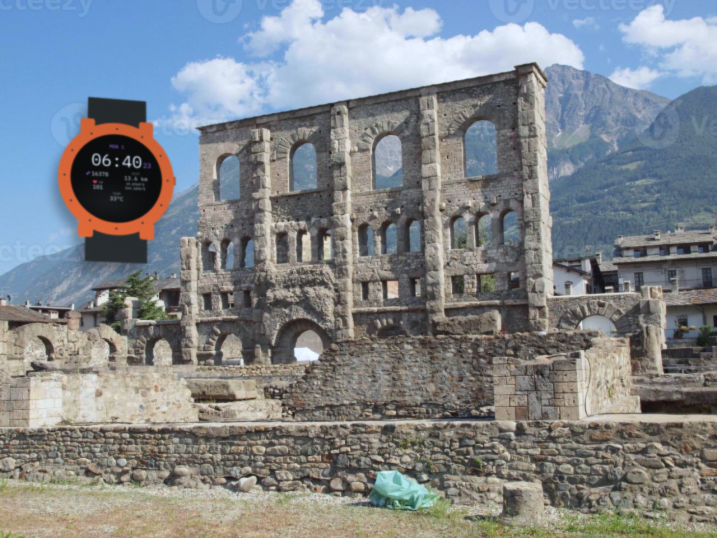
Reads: 6.40
